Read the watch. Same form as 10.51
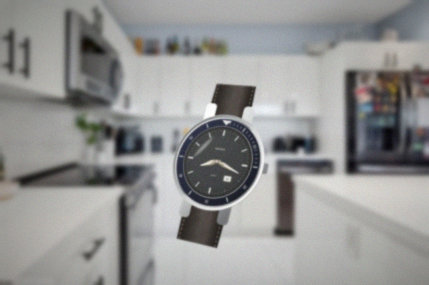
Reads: 8.18
